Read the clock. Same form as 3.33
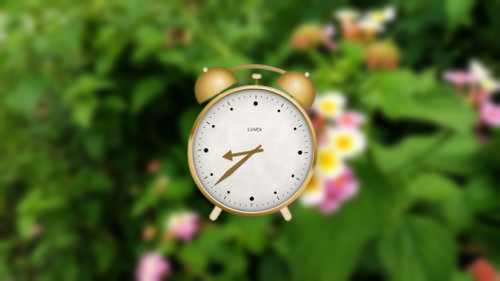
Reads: 8.38
